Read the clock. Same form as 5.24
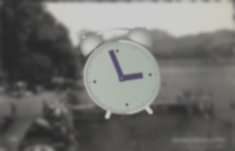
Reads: 2.58
